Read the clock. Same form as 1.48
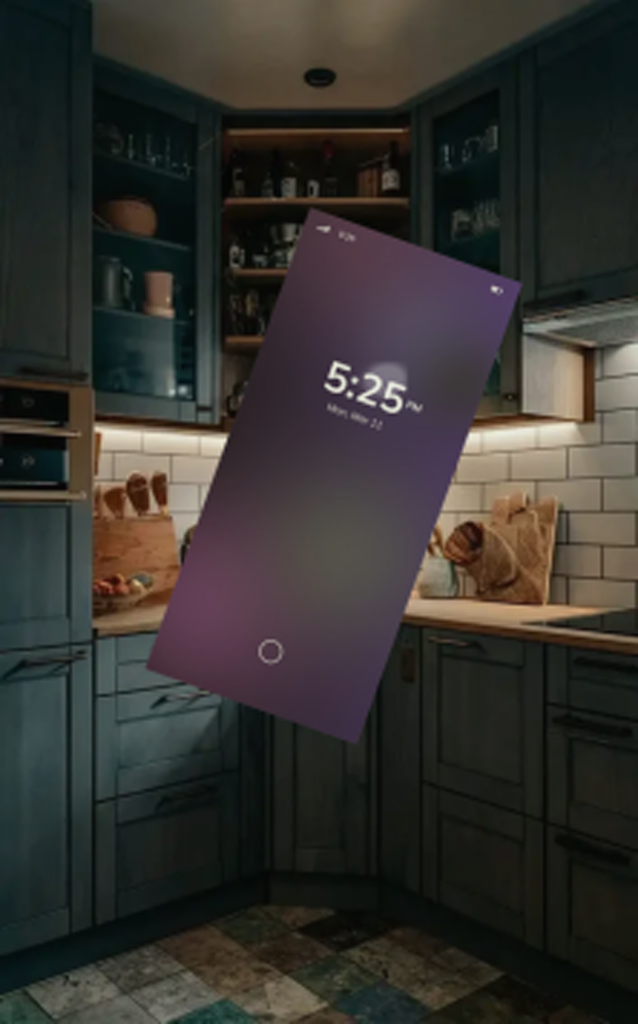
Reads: 5.25
